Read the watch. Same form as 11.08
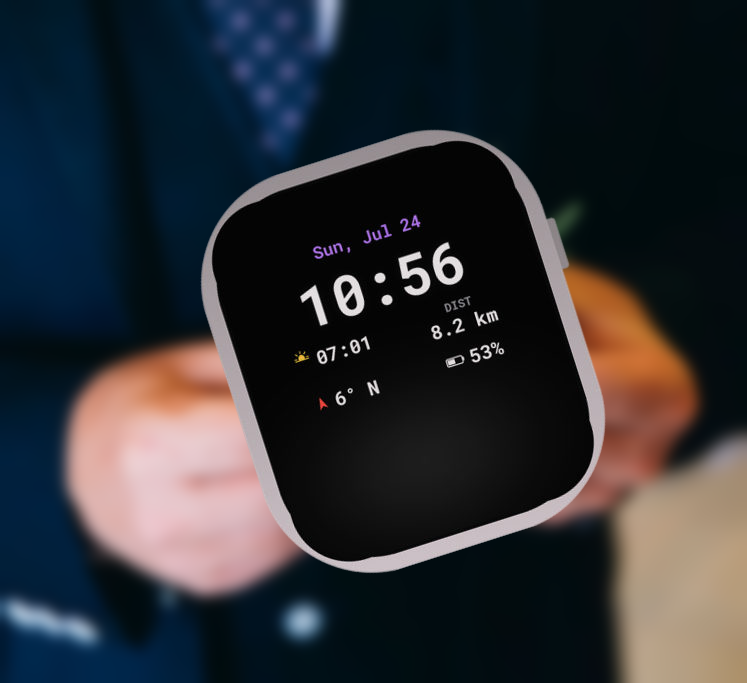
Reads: 10.56
